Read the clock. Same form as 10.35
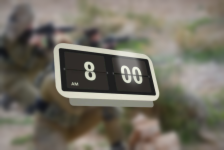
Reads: 8.00
